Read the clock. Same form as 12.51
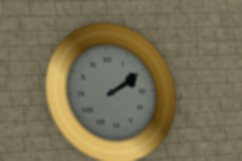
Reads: 2.10
